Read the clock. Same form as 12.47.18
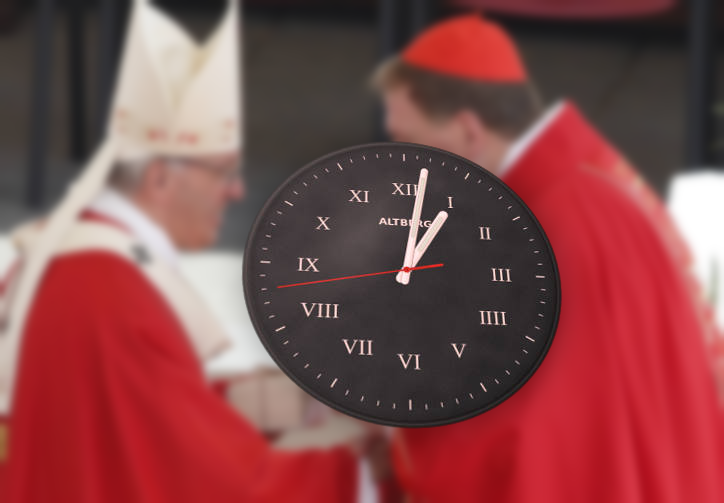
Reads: 1.01.43
